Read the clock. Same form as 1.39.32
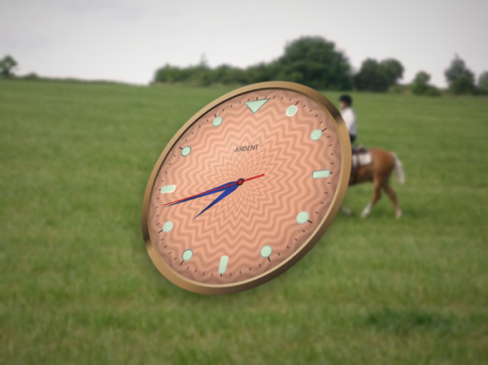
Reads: 7.42.43
